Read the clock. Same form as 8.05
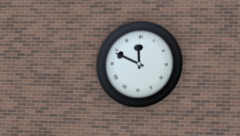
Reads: 11.49
